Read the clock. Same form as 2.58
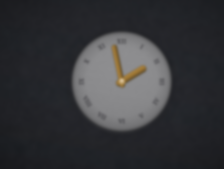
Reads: 1.58
